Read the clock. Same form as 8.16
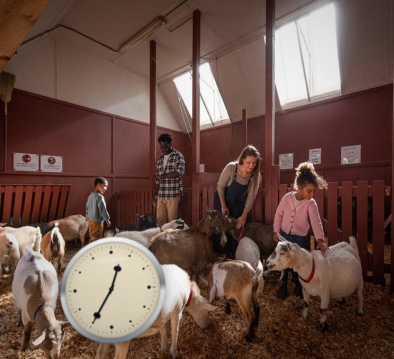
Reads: 12.35
